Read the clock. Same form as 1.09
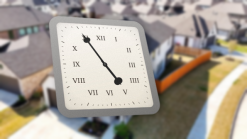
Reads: 4.55
